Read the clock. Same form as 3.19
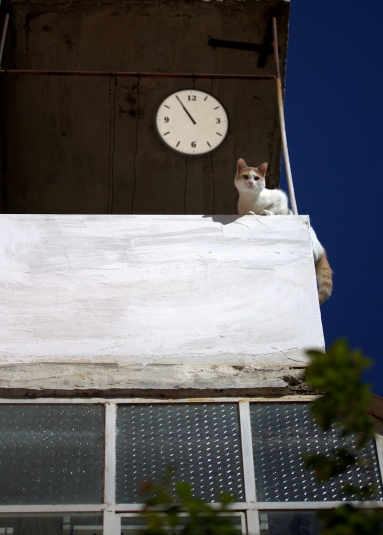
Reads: 10.55
